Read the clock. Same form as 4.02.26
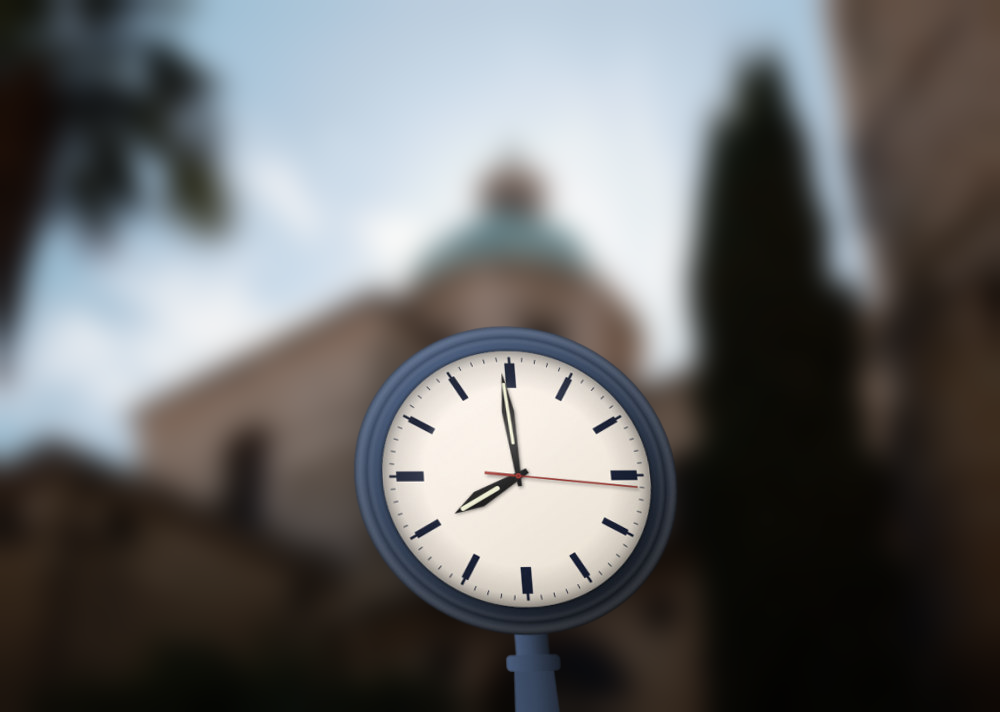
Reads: 7.59.16
